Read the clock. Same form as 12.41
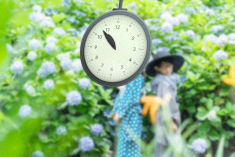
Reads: 10.53
